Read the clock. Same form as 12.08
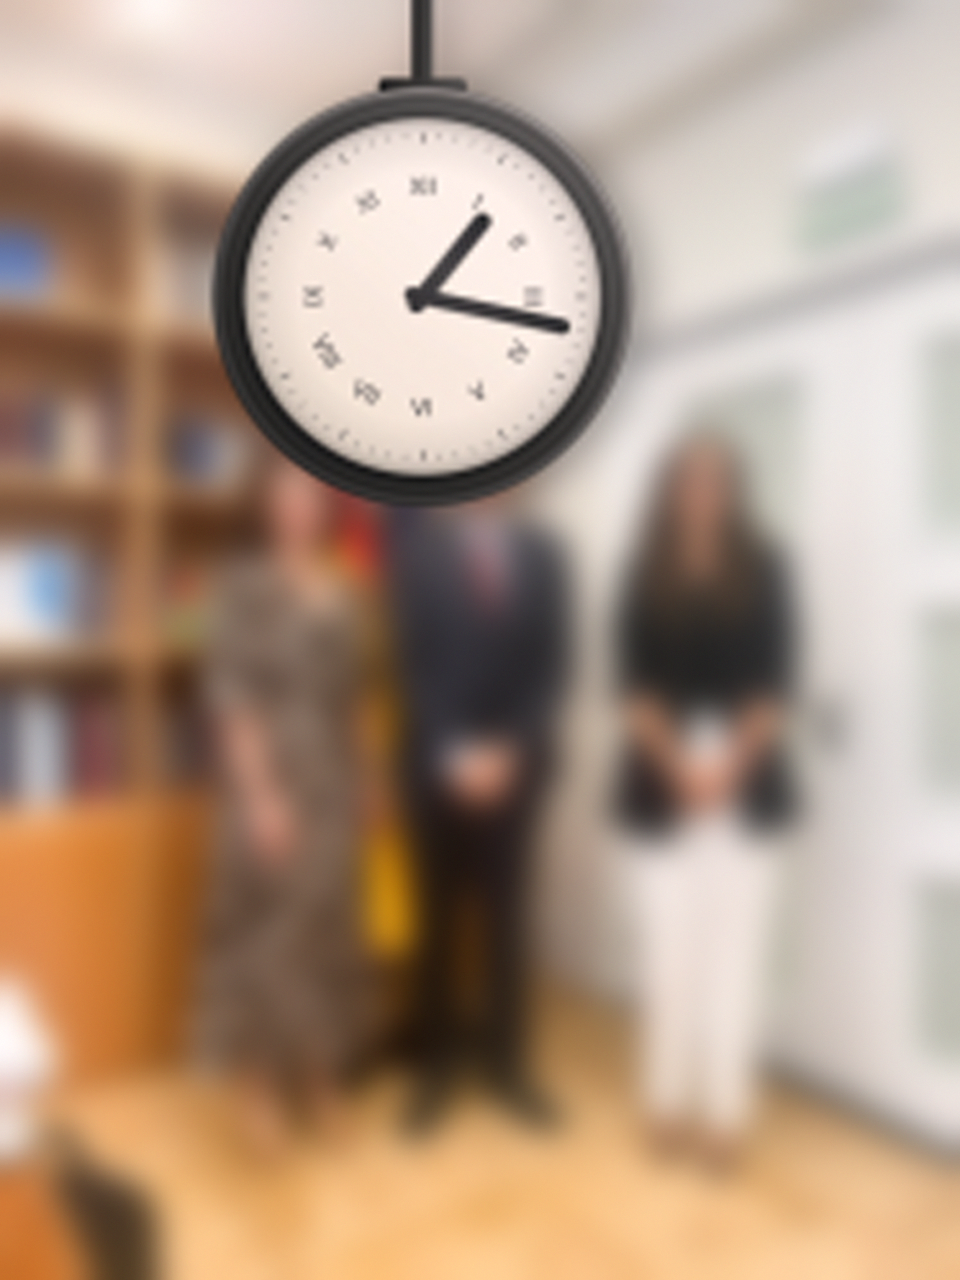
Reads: 1.17
